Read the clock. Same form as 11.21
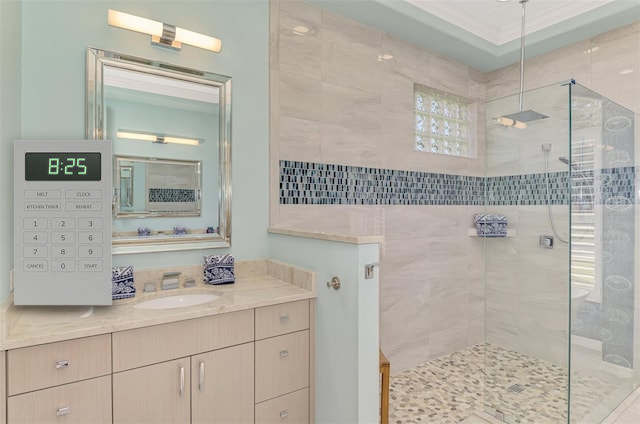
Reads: 8.25
